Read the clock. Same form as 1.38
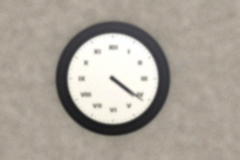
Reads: 4.21
